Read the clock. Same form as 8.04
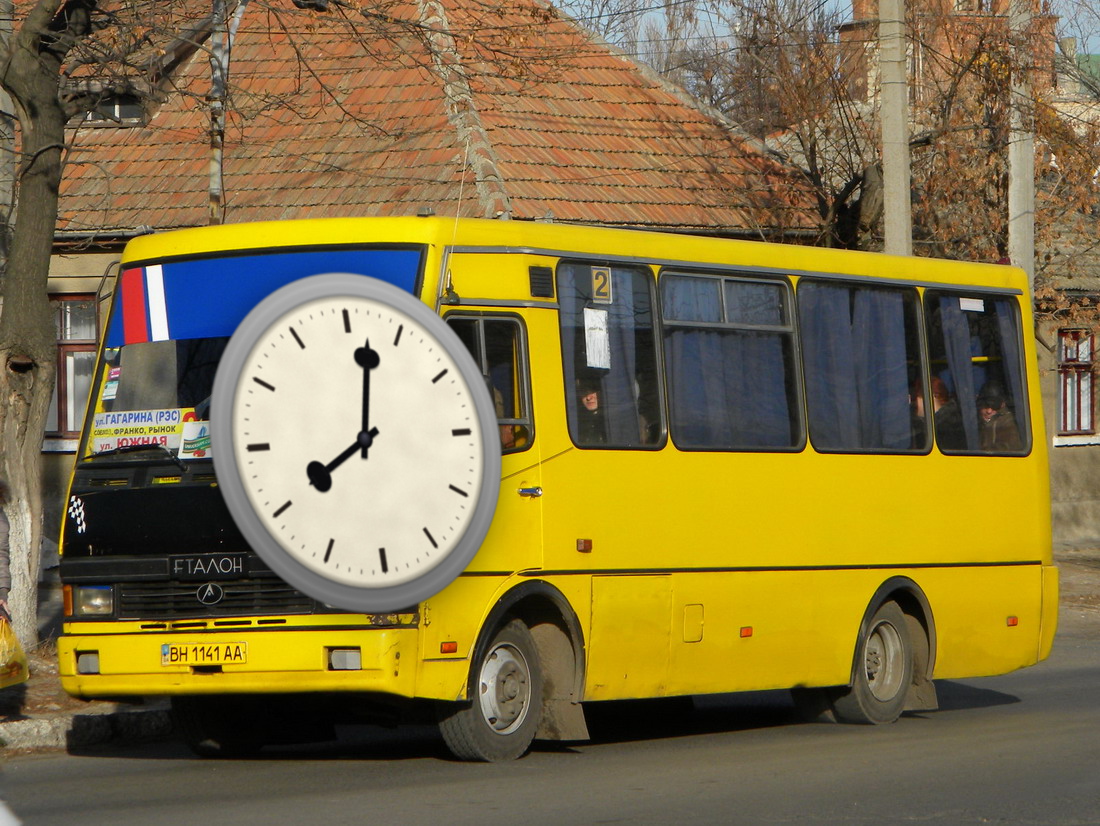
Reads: 8.02
